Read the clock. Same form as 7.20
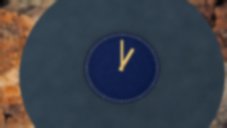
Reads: 1.00
